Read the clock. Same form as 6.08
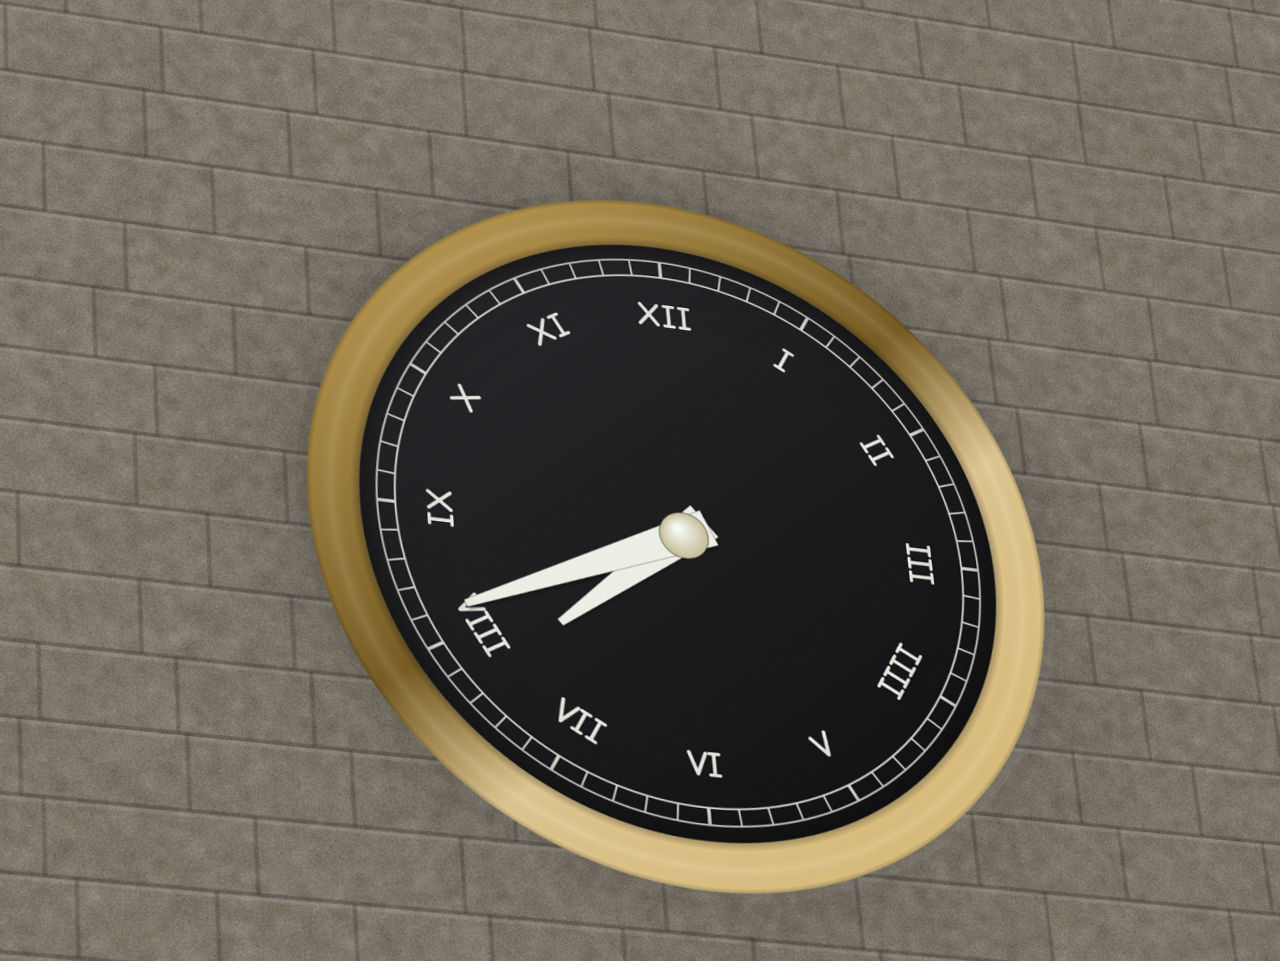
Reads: 7.41
